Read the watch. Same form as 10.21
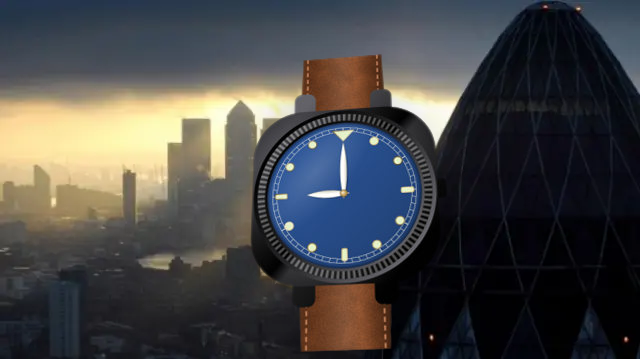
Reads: 9.00
